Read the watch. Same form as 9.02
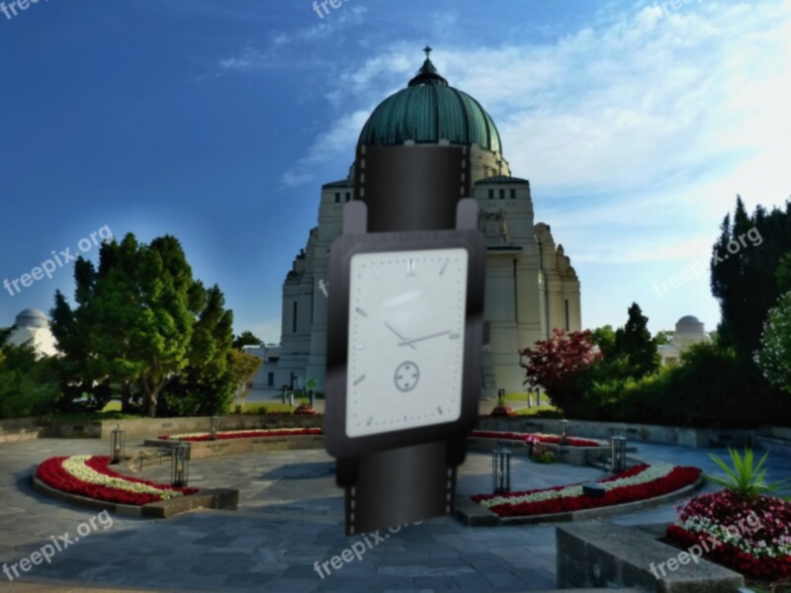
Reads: 10.14
